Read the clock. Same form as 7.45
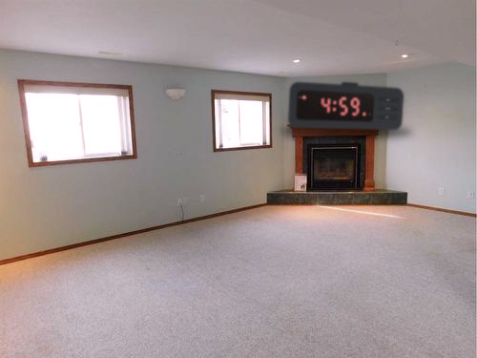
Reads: 4.59
